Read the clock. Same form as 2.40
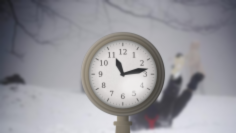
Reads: 11.13
